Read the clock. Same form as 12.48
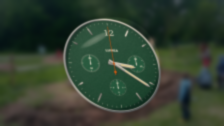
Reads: 3.21
